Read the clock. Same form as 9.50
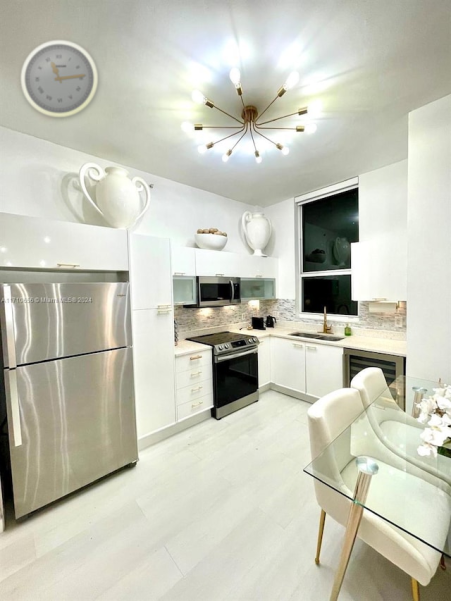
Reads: 11.14
